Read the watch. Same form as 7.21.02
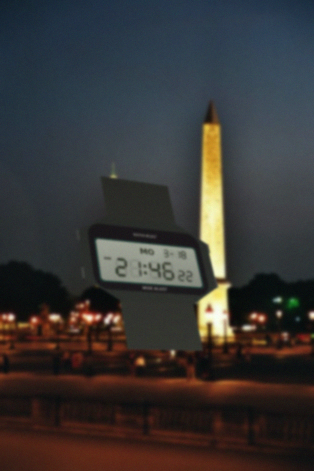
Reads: 21.46.22
